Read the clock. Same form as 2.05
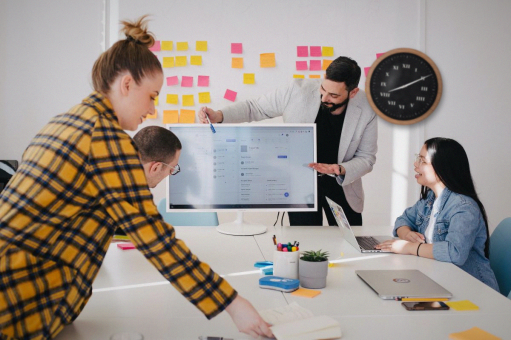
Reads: 8.10
